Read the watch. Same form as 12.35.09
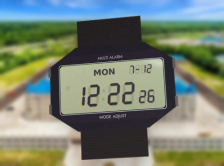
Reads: 12.22.26
